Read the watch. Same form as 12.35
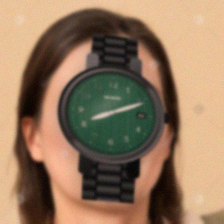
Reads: 8.11
